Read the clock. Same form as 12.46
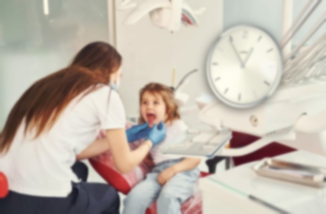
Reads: 12.54
